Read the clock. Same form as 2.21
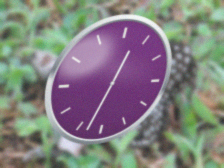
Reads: 12.33
